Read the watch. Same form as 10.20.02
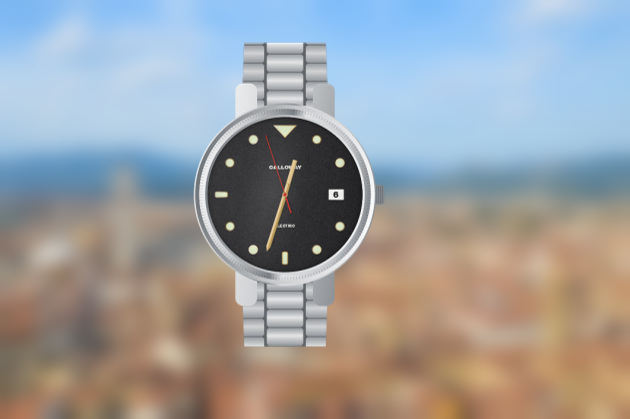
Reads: 12.32.57
